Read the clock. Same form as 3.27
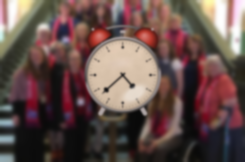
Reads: 4.38
